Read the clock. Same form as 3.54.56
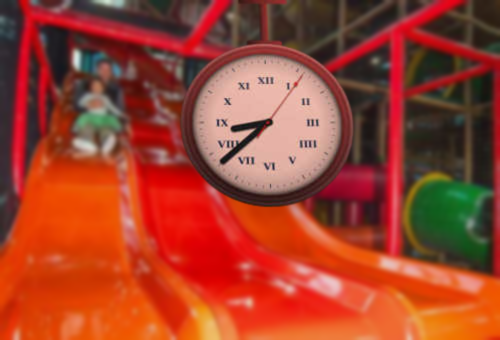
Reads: 8.38.06
